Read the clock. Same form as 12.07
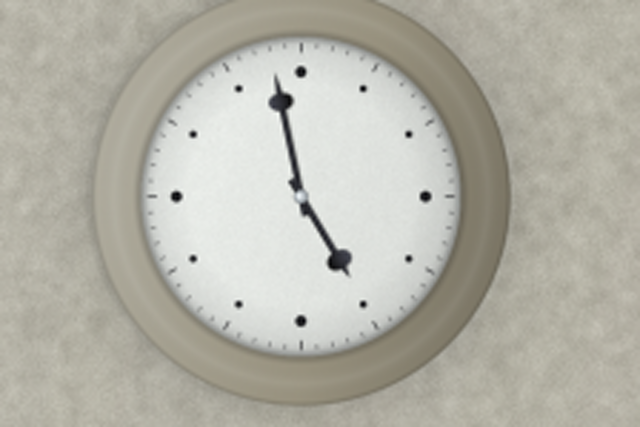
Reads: 4.58
